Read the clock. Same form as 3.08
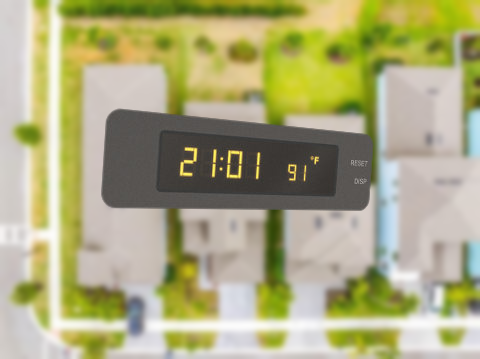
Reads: 21.01
